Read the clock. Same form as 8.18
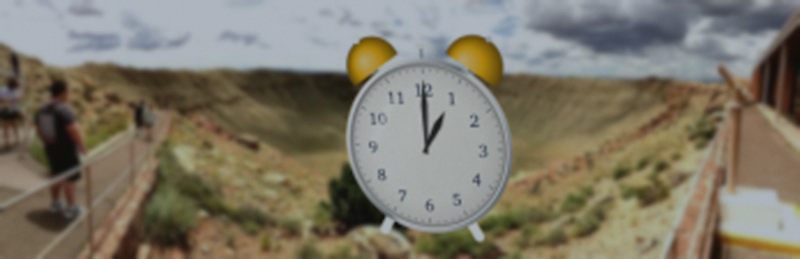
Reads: 1.00
